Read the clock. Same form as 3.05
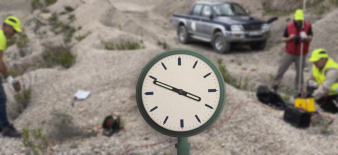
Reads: 3.49
